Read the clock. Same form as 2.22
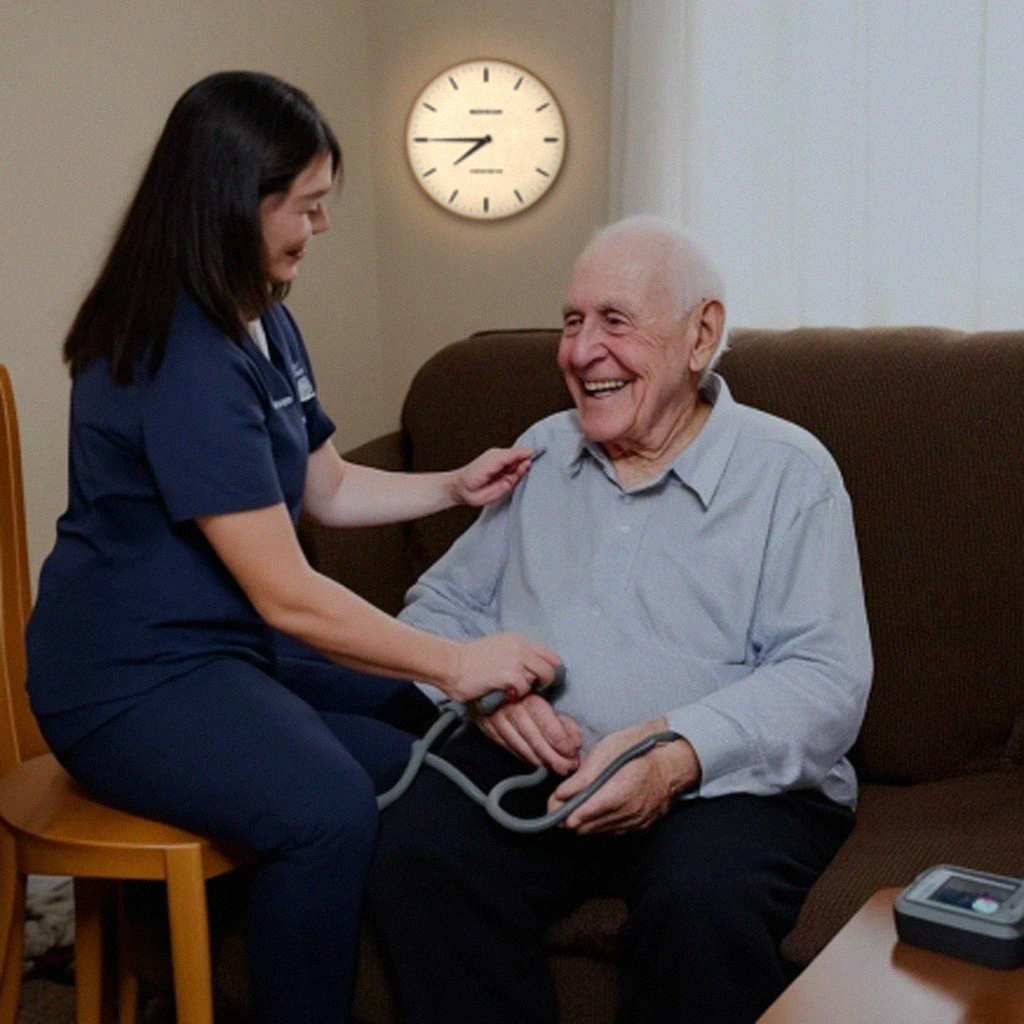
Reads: 7.45
